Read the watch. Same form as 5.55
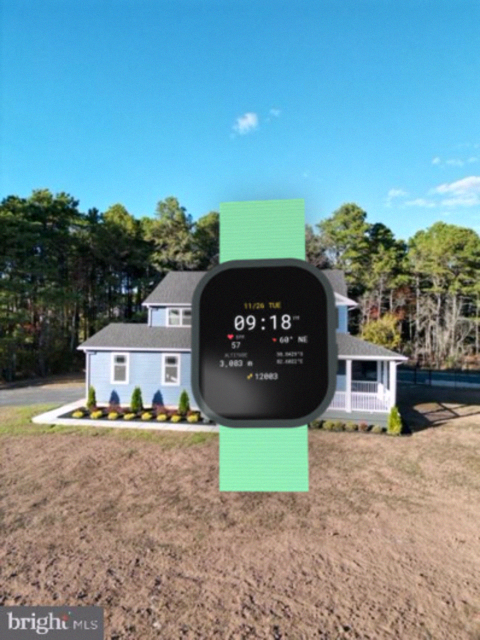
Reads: 9.18
